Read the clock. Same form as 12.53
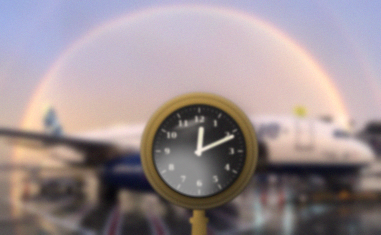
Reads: 12.11
